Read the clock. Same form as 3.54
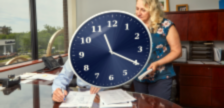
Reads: 11.20
